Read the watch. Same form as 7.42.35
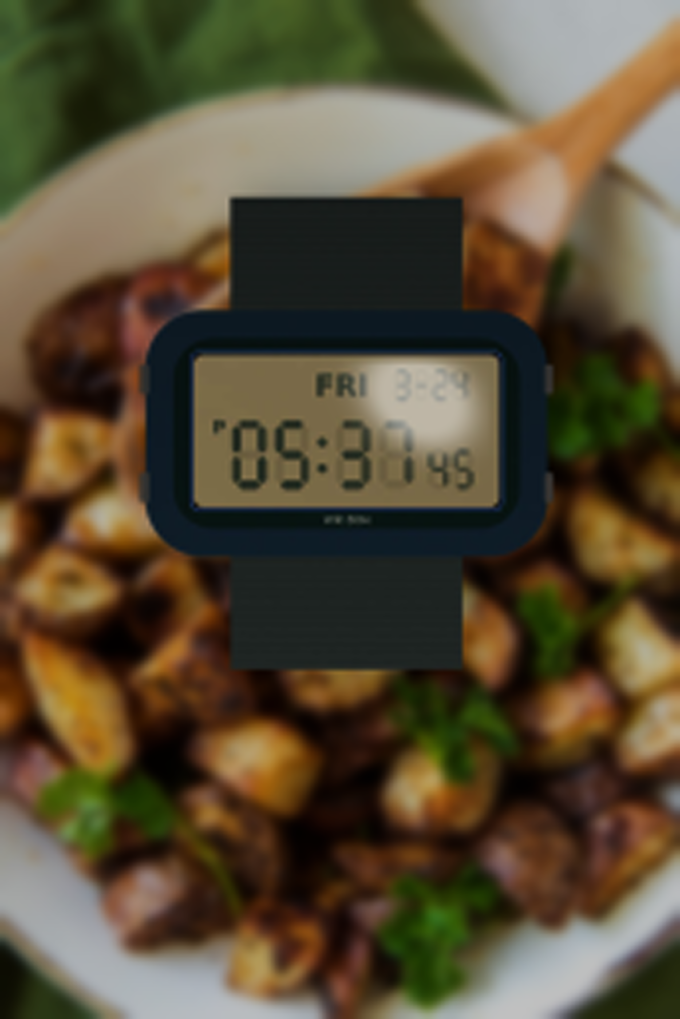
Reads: 5.37.45
